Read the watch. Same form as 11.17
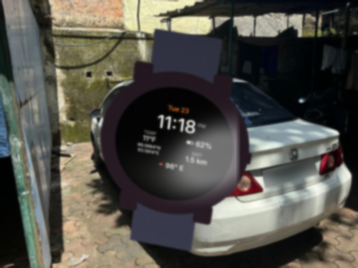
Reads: 11.18
